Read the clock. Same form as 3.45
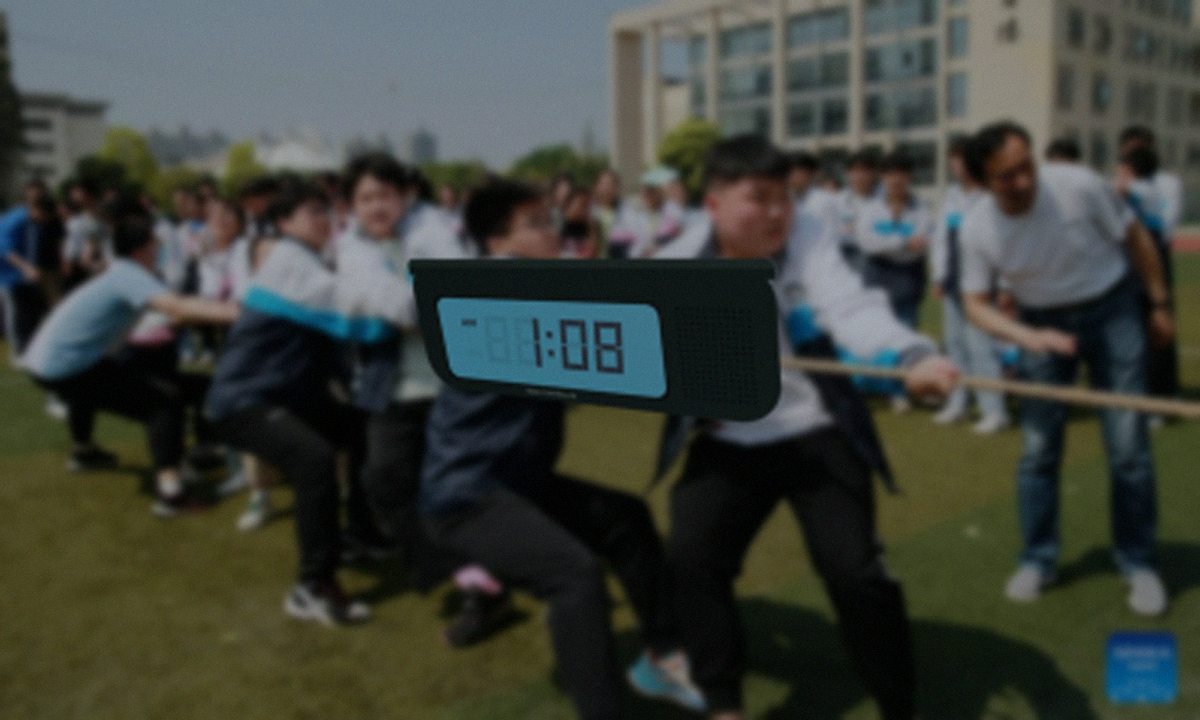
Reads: 1.08
